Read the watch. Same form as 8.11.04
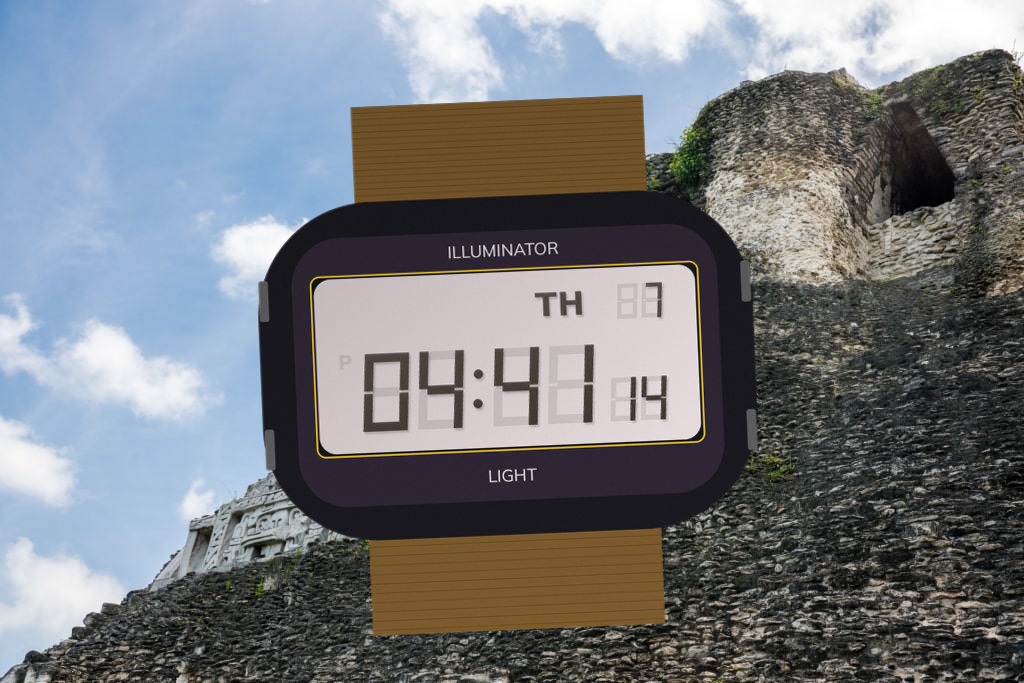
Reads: 4.41.14
